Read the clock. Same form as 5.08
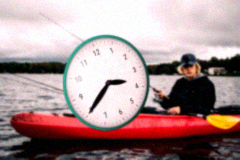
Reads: 3.40
